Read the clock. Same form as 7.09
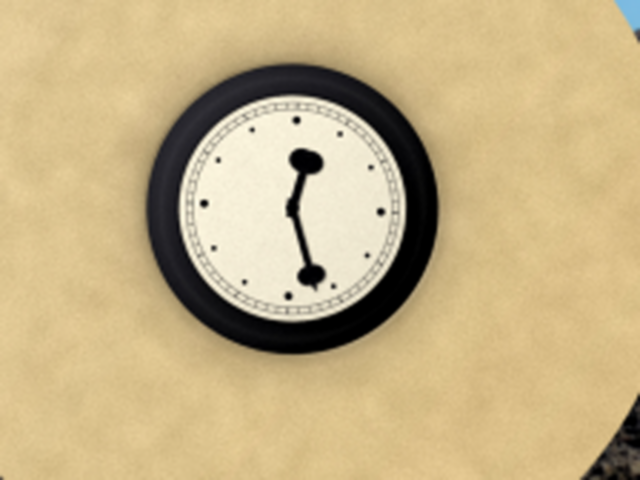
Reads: 12.27
